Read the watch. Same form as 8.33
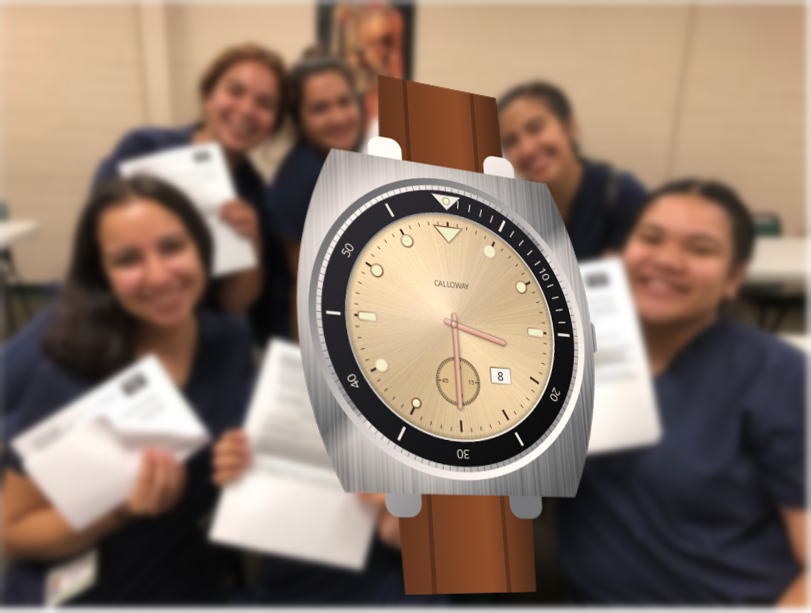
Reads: 3.30
